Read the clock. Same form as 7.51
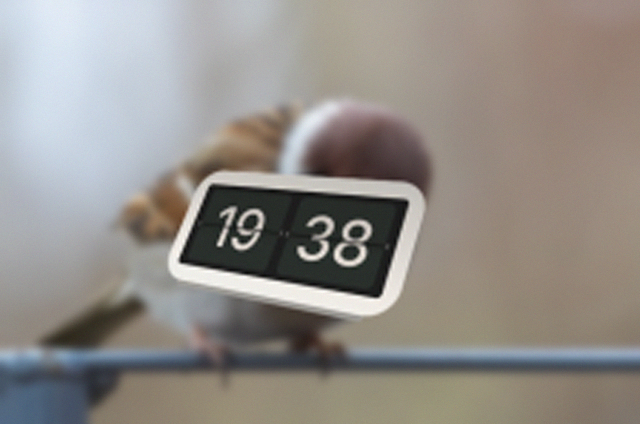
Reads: 19.38
